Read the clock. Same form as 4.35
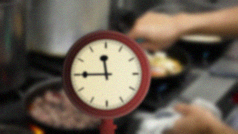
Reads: 11.45
